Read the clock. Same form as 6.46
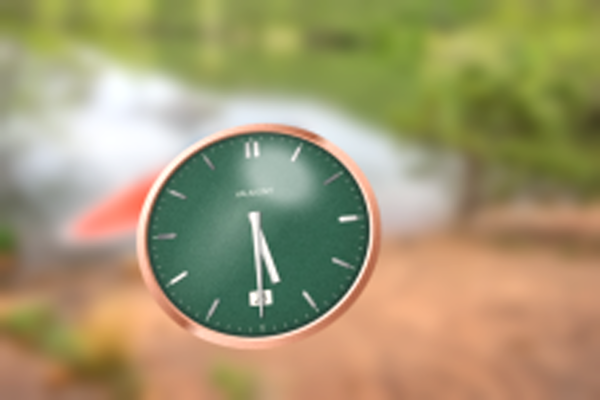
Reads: 5.30
